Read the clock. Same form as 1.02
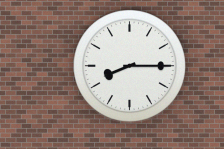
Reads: 8.15
